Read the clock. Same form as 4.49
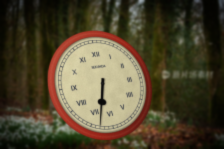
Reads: 6.33
